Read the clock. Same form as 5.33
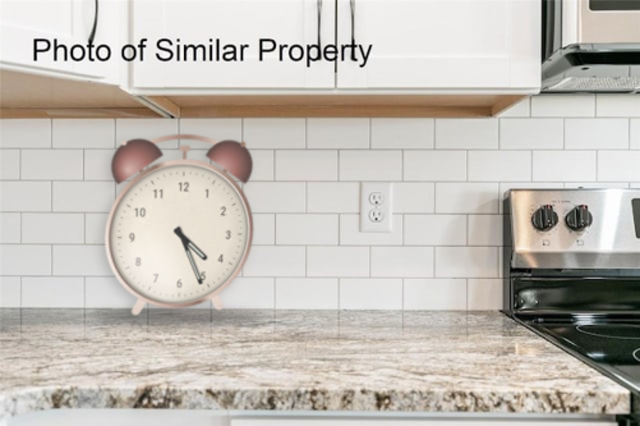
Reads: 4.26
